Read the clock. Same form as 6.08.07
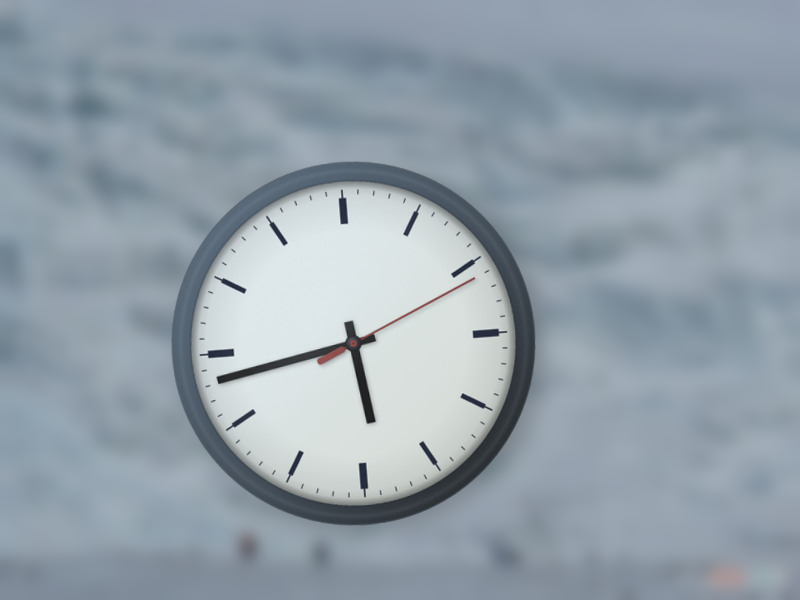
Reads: 5.43.11
